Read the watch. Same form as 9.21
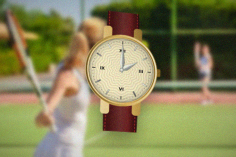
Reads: 2.00
